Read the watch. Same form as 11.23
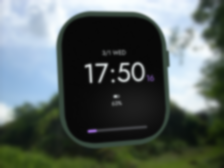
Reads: 17.50
